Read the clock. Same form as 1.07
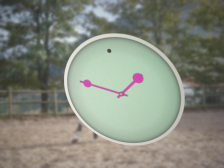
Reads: 1.49
